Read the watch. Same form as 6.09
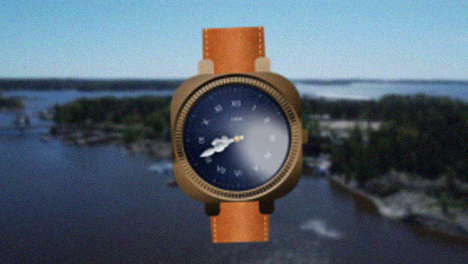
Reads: 8.41
